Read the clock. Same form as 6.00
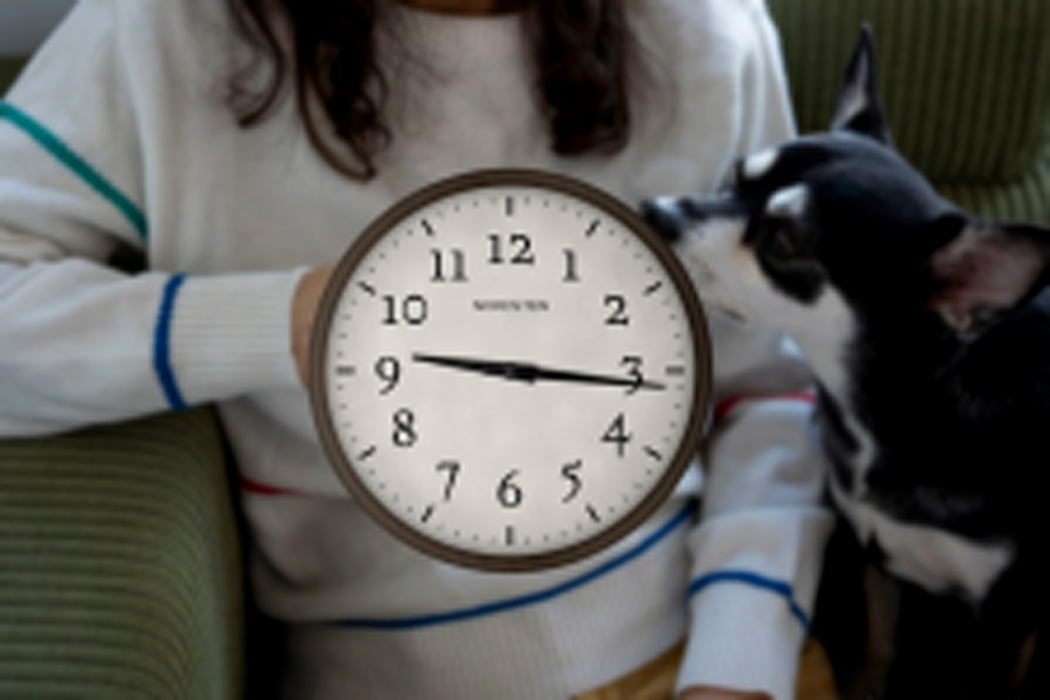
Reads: 9.16
